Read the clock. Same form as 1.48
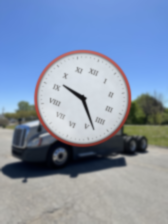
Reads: 9.23
